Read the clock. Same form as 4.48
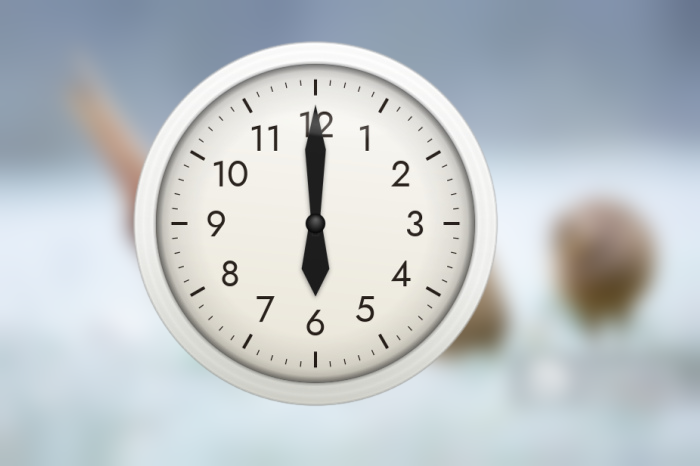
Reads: 6.00
